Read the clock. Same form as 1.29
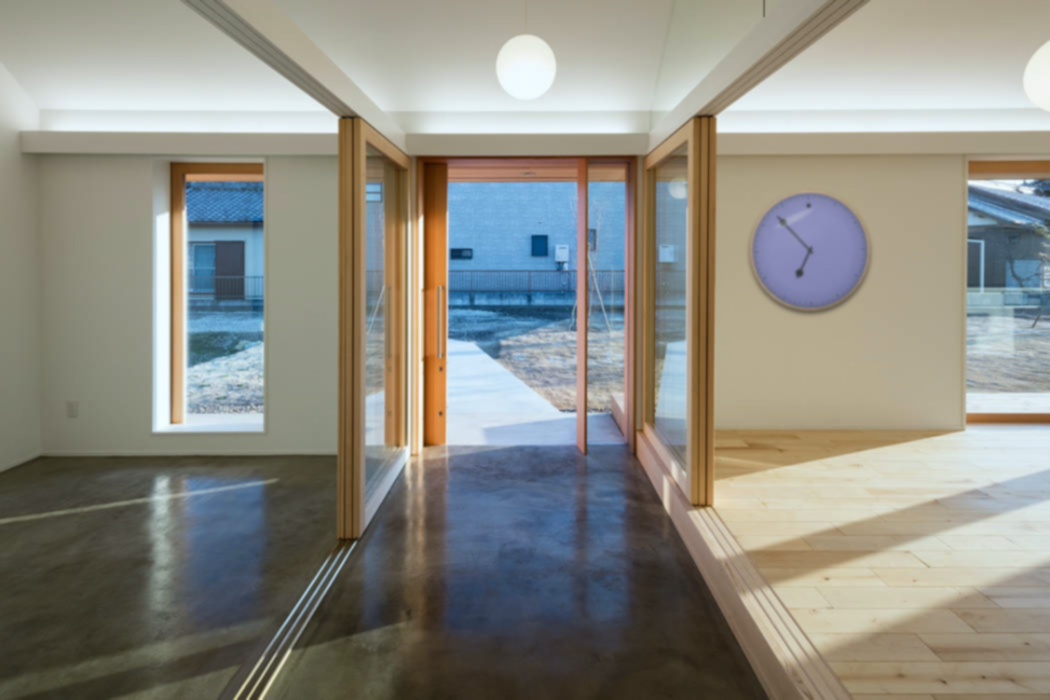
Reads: 6.53
